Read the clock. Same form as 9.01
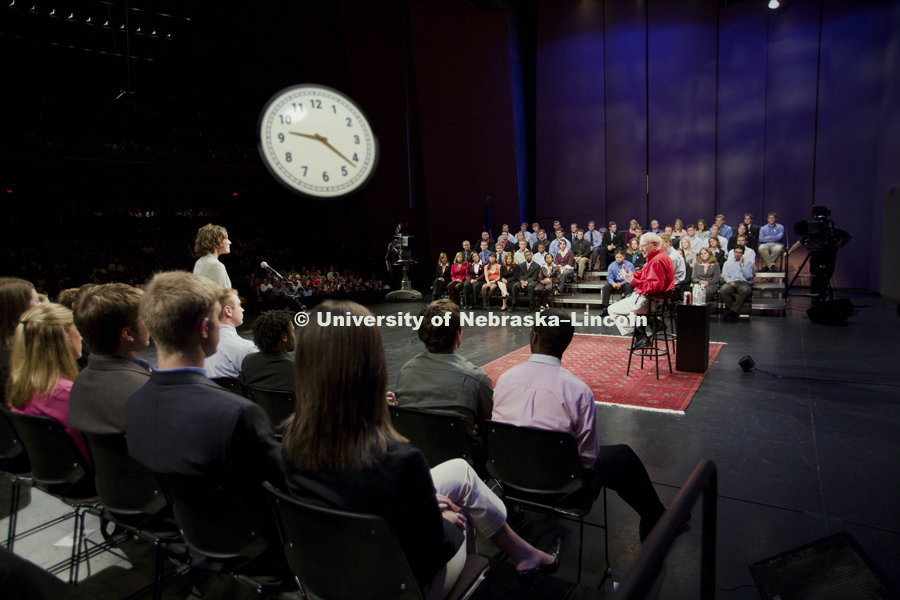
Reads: 9.22
